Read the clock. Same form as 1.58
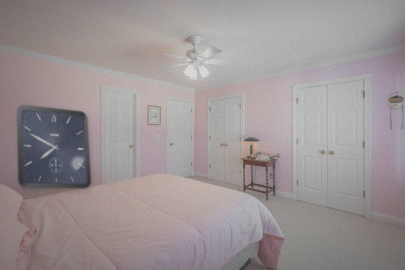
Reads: 7.49
